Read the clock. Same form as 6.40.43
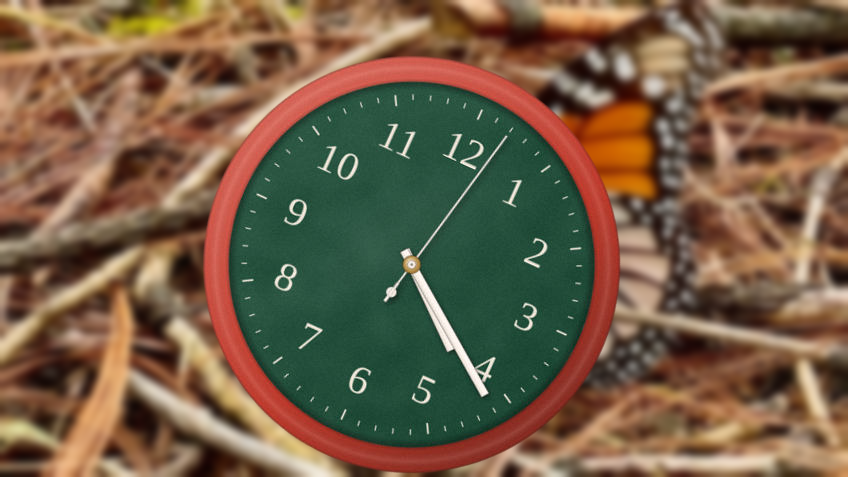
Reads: 4.21.02
